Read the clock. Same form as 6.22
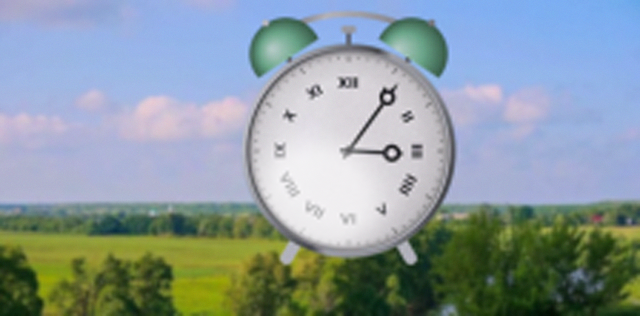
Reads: 3.06
